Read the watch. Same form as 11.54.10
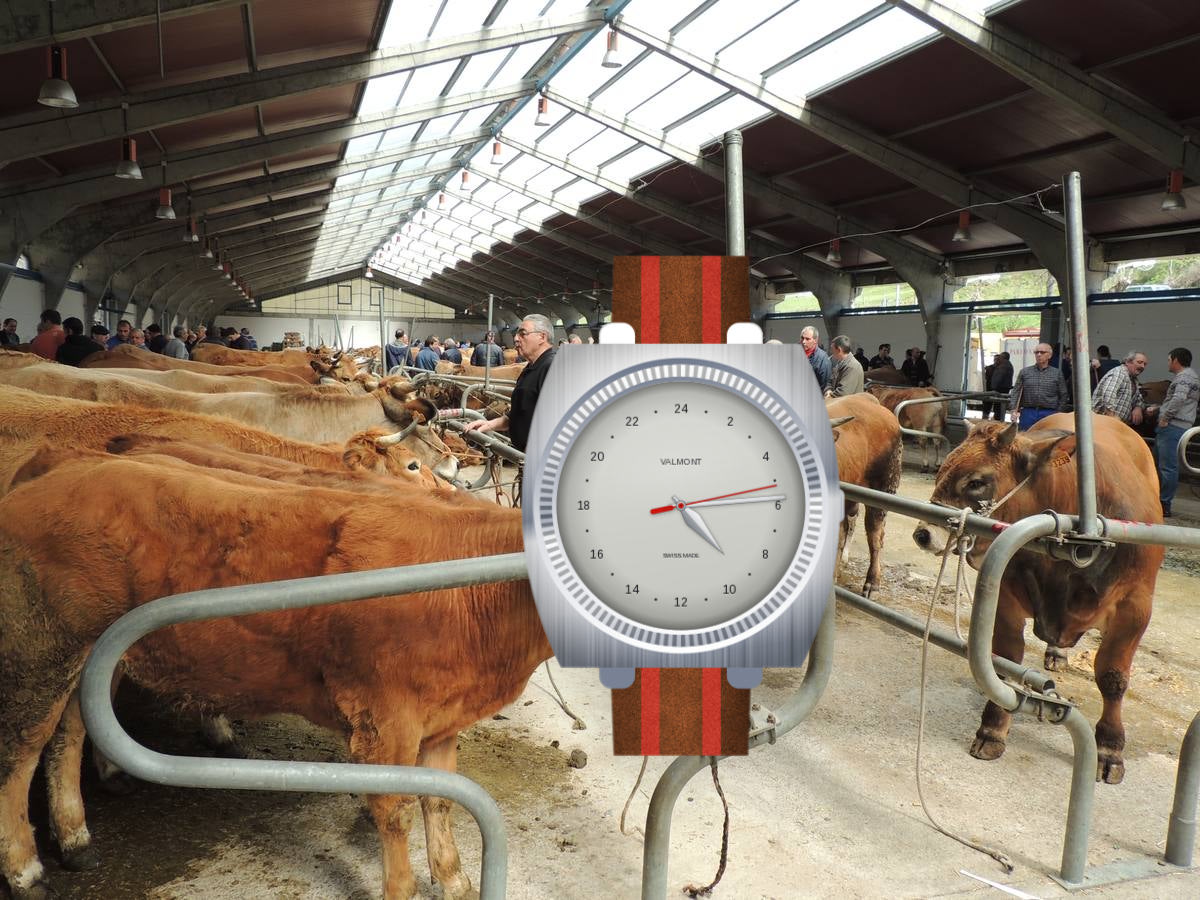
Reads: 9.14.13
